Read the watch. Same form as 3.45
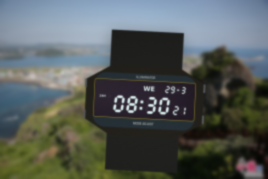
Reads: 8.30
